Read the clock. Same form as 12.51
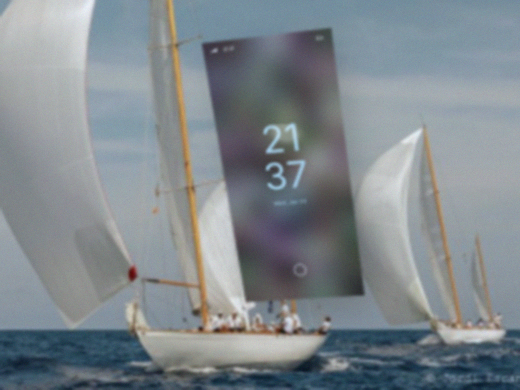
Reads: 21.37
